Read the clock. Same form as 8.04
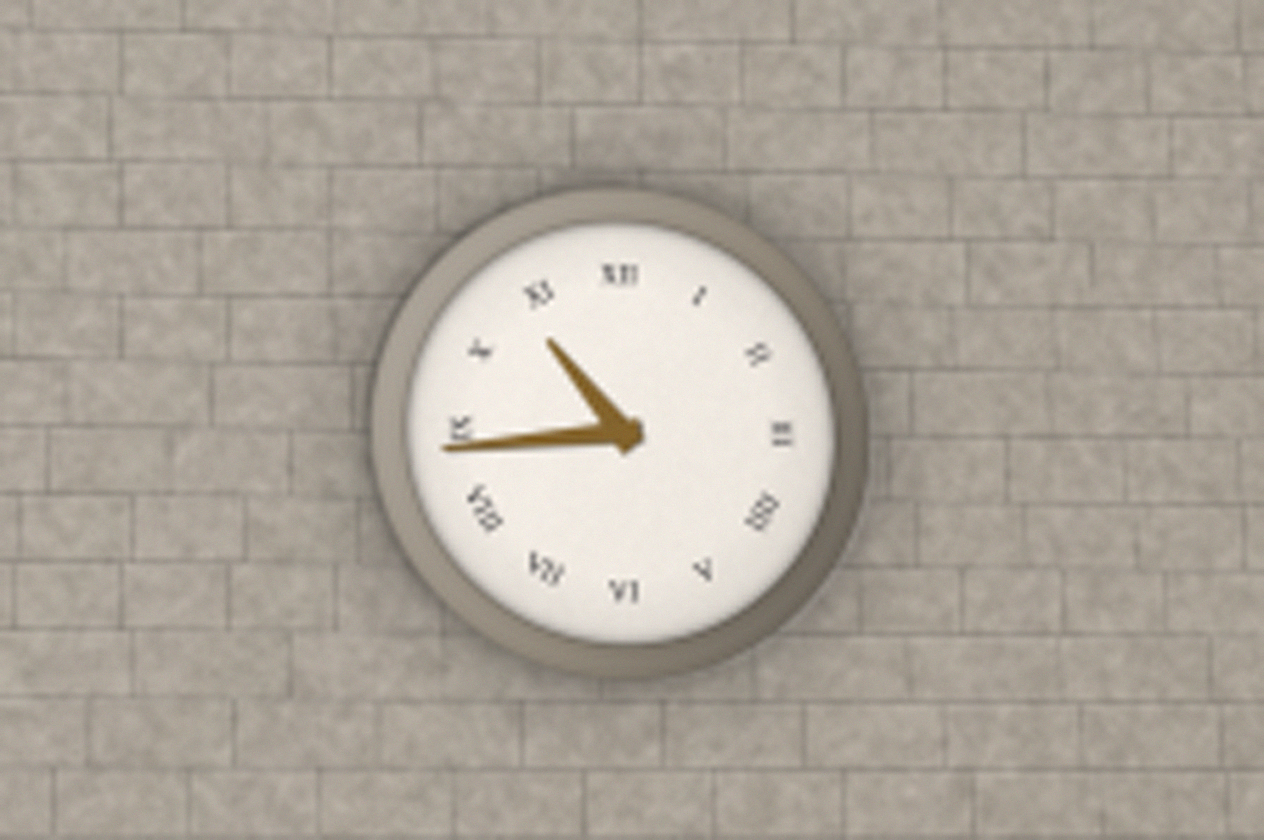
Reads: 10.44
